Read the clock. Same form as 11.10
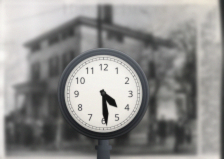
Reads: 4.29
